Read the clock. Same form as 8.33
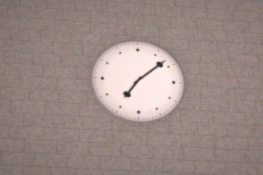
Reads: 7.08
